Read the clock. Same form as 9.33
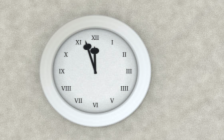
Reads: 11.57
